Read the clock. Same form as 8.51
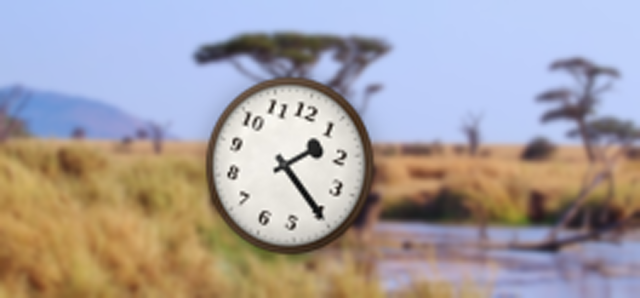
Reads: 1.20
